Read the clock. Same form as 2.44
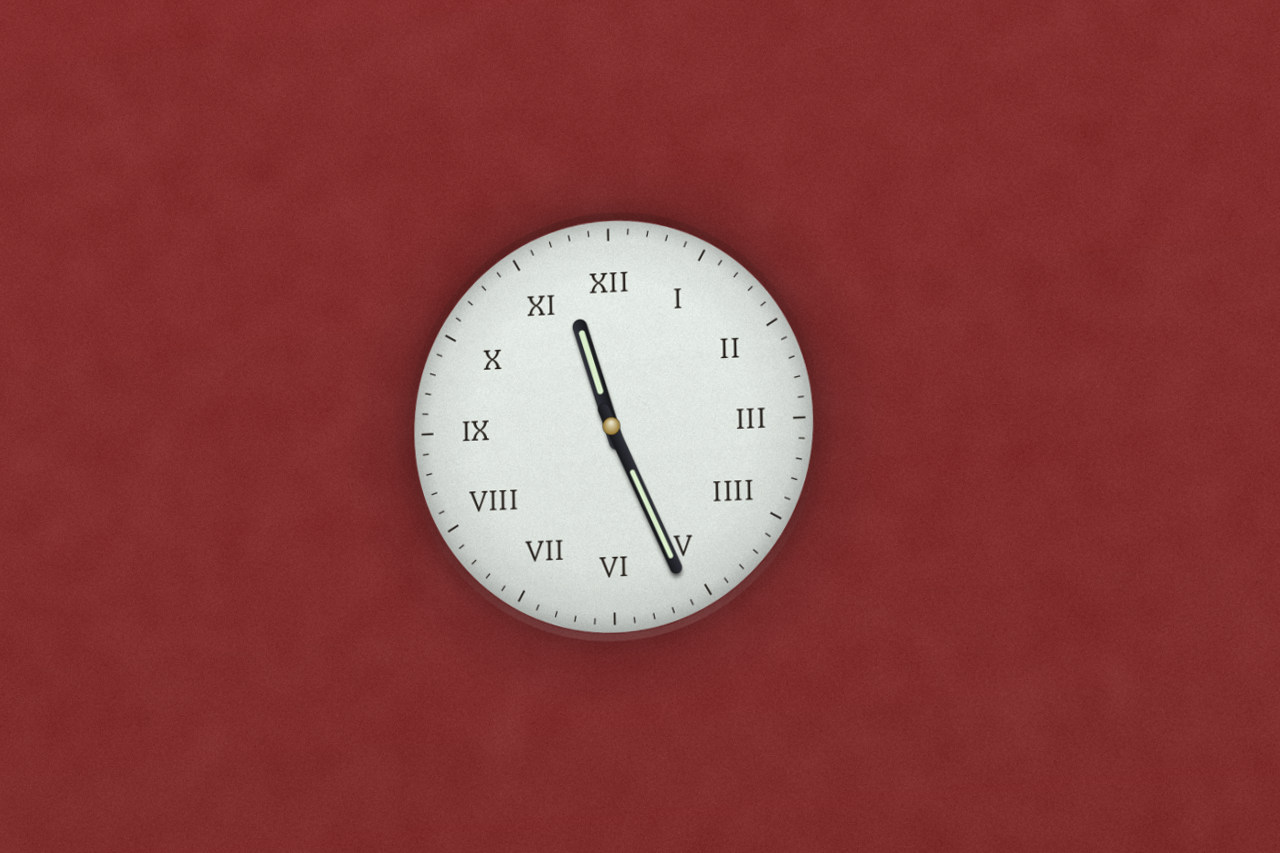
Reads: 11.26
